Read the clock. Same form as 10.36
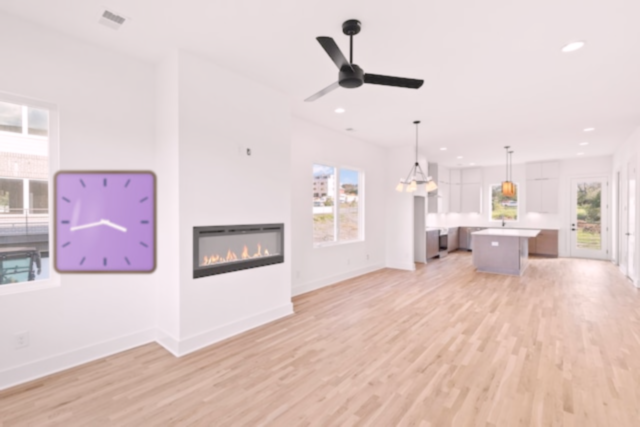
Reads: 3.43
